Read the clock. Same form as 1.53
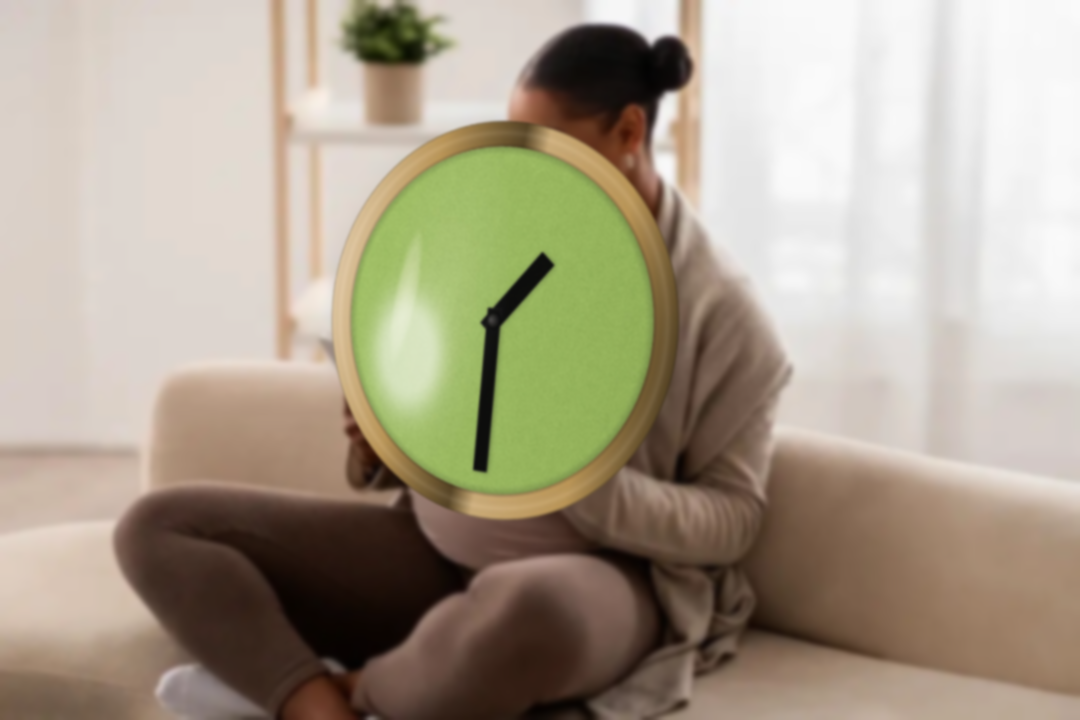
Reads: 1.31
